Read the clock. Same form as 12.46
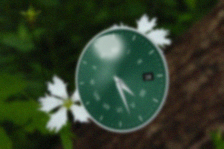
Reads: 4.27
